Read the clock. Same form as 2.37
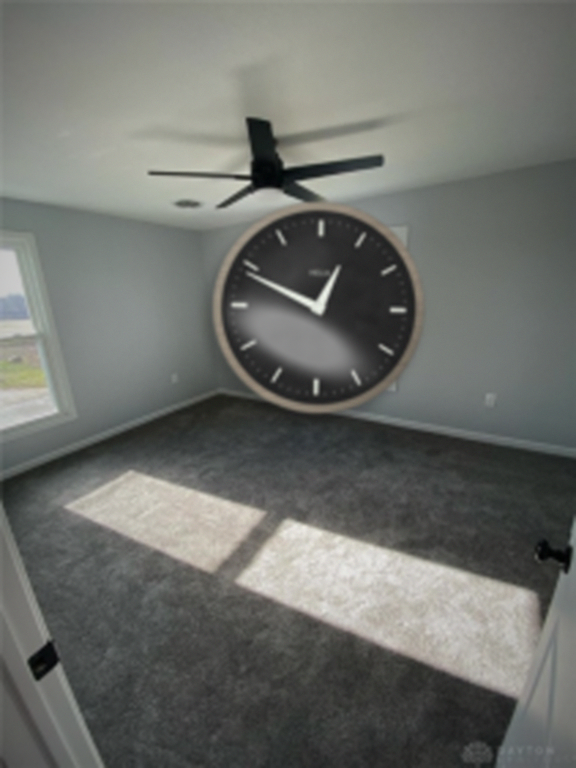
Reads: 12.49
